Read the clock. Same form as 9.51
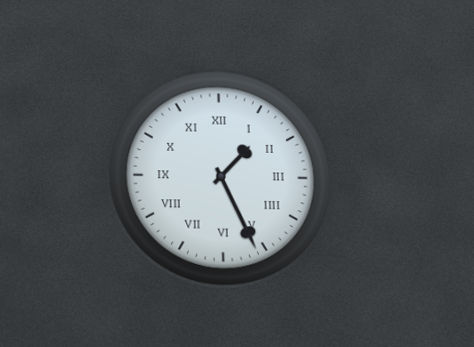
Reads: 1.26
